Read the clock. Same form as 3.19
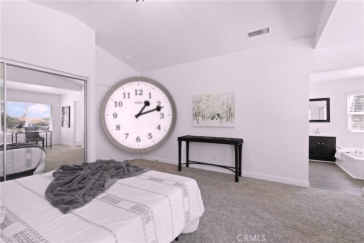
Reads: 1.12
